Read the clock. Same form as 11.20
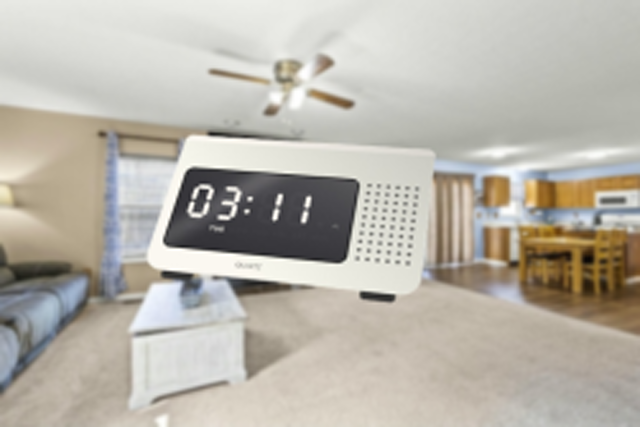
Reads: 3.11
